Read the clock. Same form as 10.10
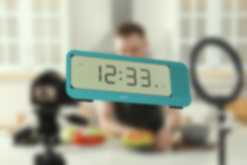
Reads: 12.33
